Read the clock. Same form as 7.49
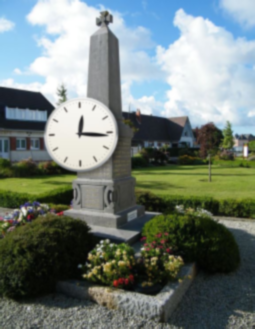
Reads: 12.16
